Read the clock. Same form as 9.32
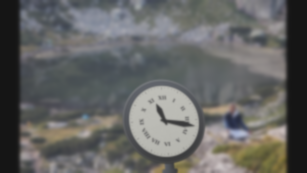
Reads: 11.17
